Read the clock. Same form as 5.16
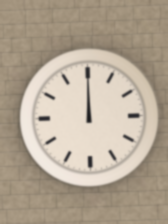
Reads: 12.00
